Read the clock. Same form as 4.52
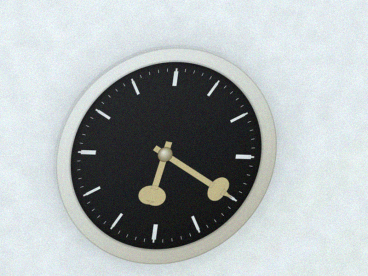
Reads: 6.20
